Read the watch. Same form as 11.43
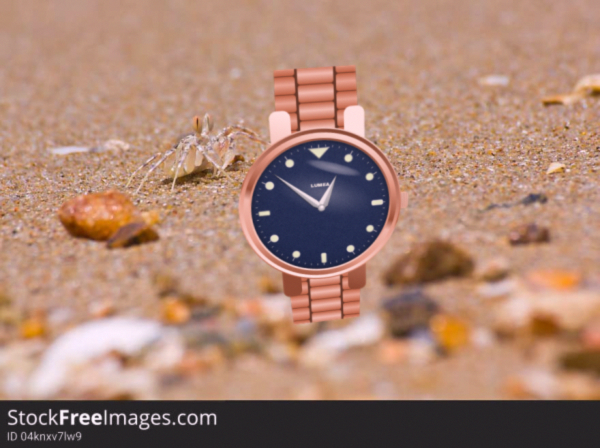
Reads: 12.52
